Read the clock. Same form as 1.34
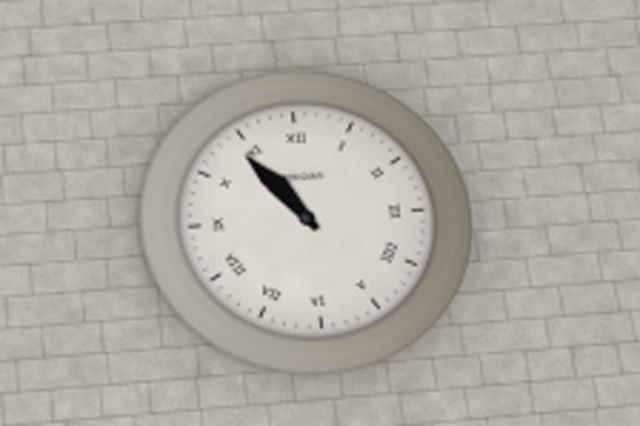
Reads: 10.54
